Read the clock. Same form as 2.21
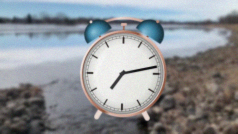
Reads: 7.13
